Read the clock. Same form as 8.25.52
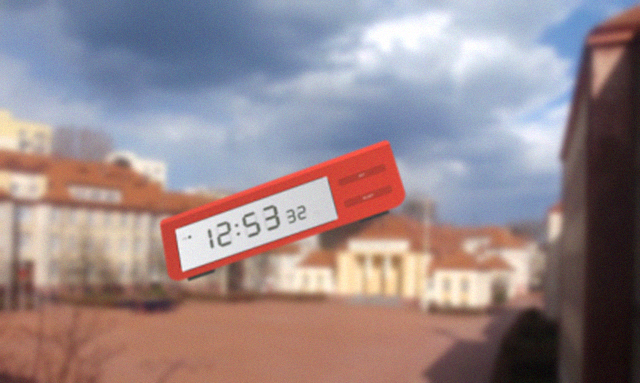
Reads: 12.53.32
